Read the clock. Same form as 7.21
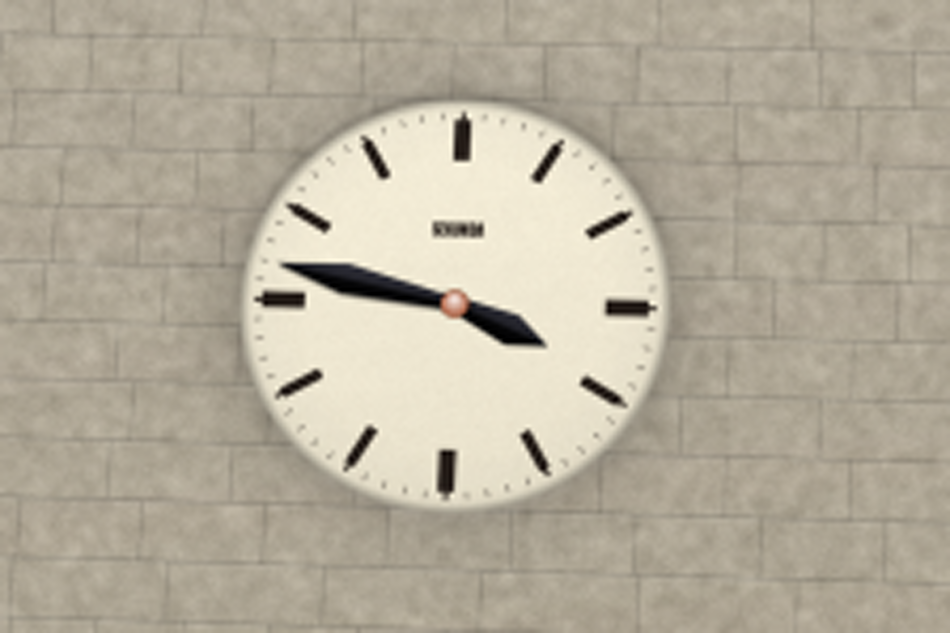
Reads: 3.47
